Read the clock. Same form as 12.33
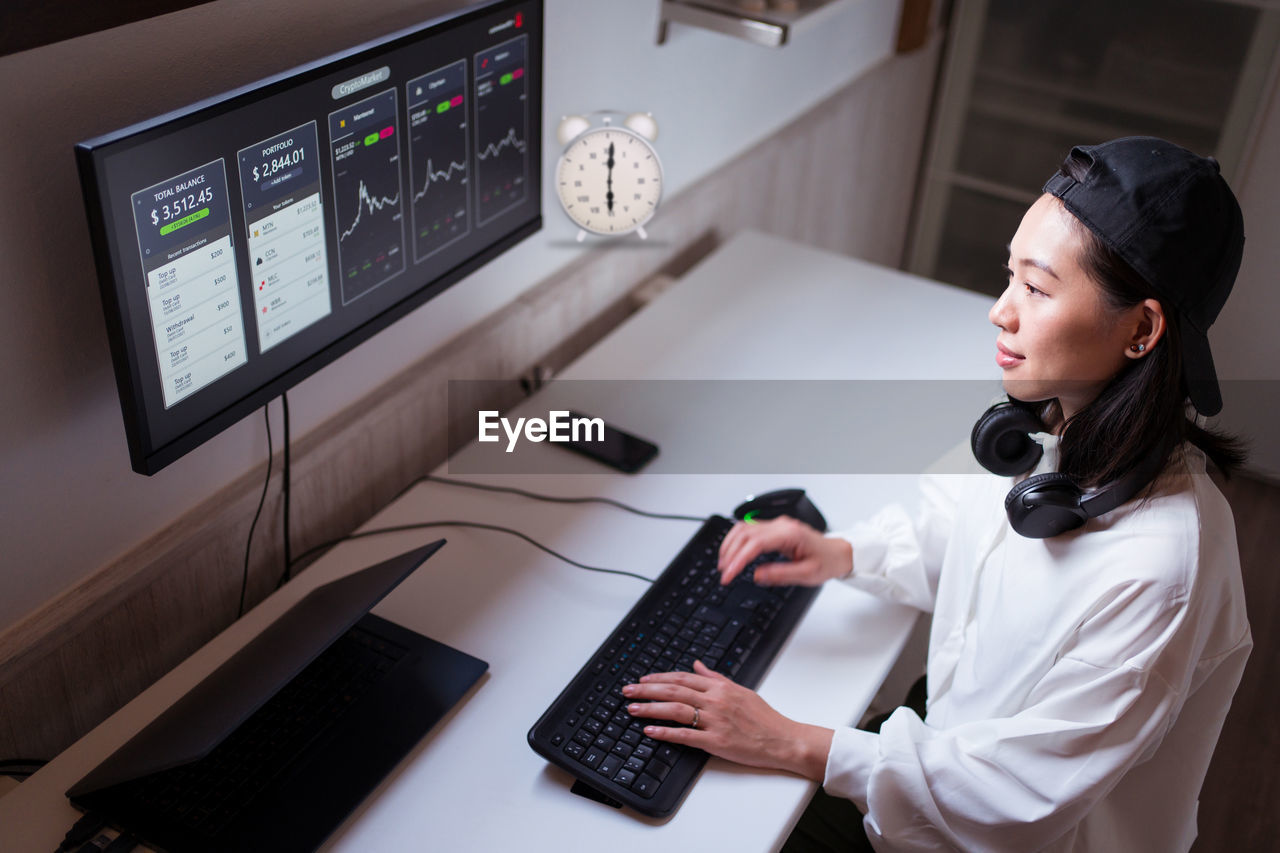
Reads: 6.01
